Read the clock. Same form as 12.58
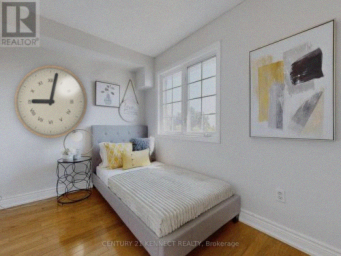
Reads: 9.02
